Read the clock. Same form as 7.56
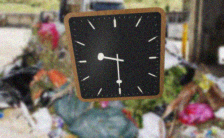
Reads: 9.30
